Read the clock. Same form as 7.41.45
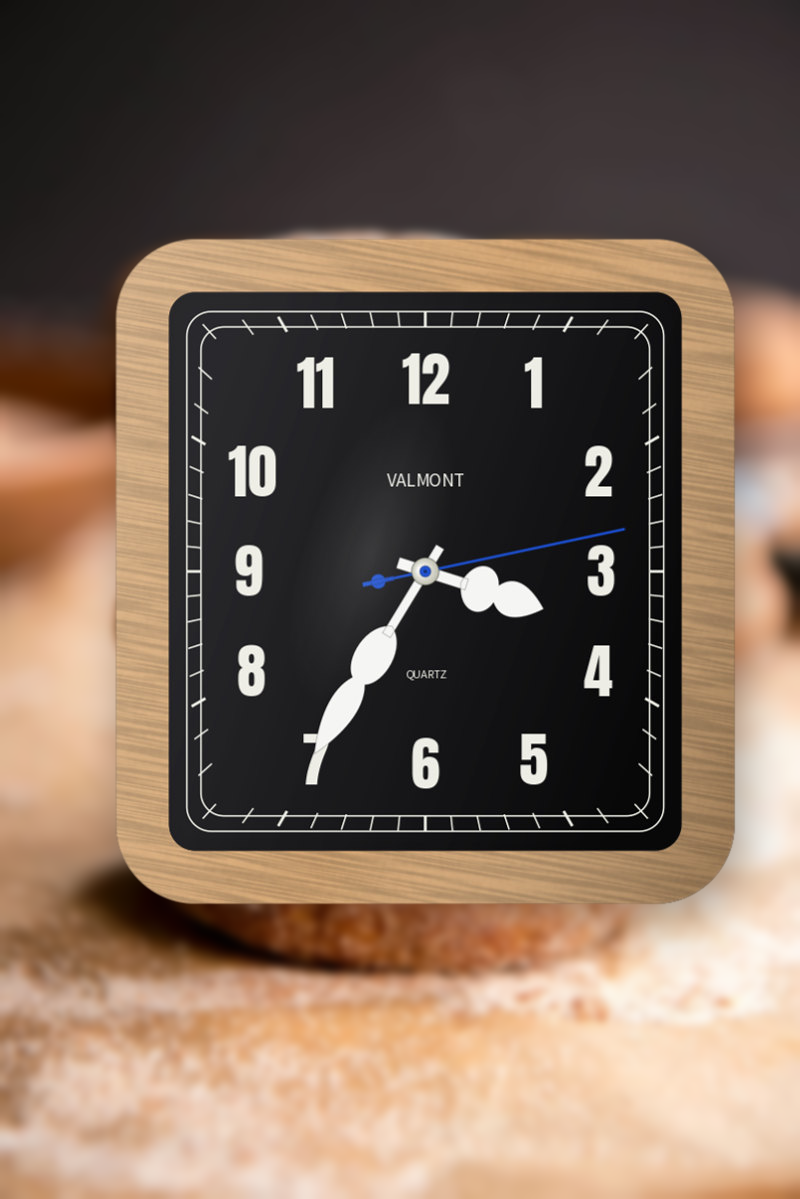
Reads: 3.35.13
